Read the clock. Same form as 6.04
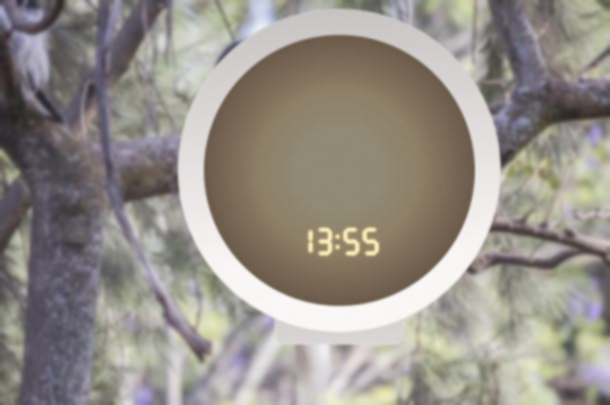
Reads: 13.55
